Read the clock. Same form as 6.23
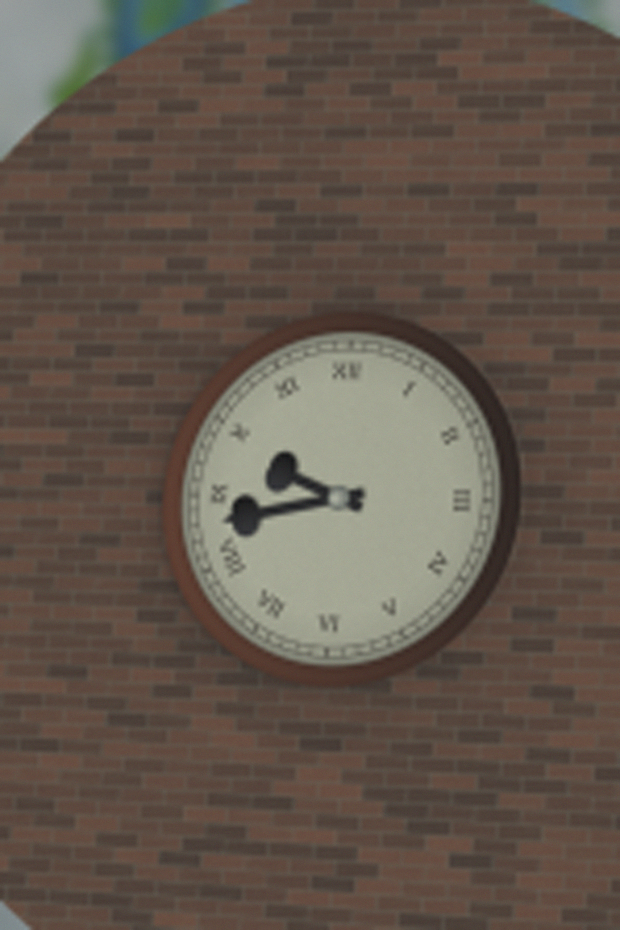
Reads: 9.43
